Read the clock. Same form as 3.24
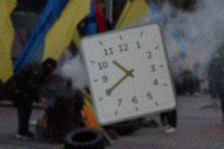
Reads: 10.40
